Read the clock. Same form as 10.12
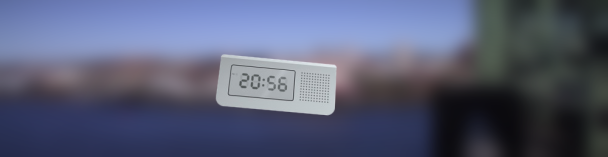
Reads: 20.56
